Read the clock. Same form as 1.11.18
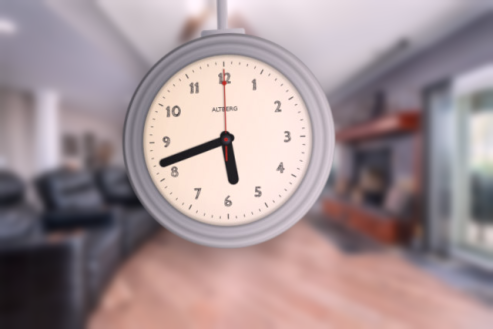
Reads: 5.42.00
